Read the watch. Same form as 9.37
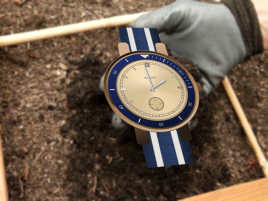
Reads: 1.59
